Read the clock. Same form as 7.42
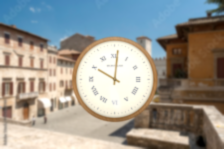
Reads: 10.01
